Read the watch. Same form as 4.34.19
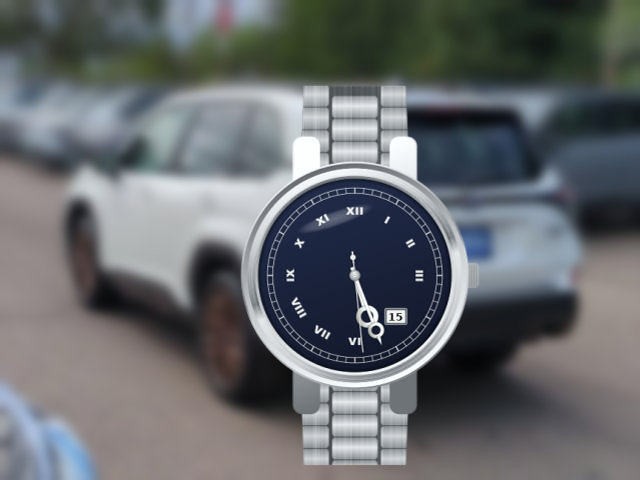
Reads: 5.26.29
